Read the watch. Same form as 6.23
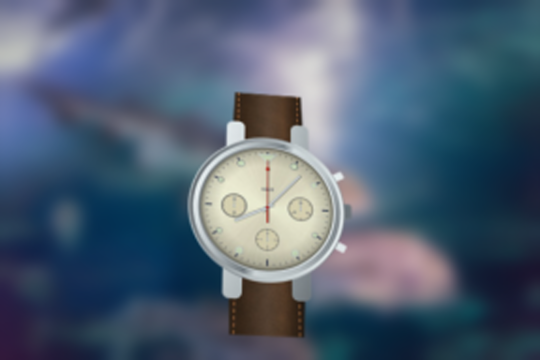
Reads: 8.07
